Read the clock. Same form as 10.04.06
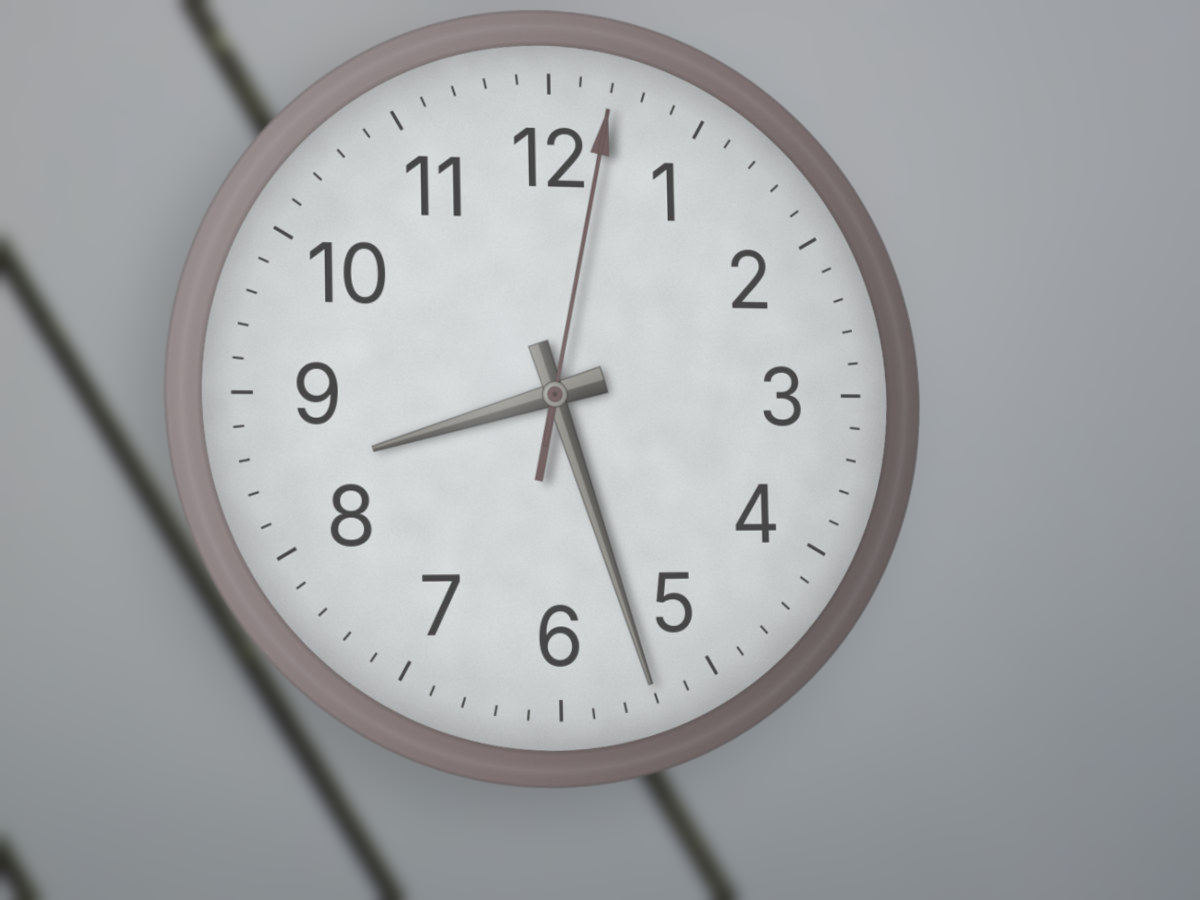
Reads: 8.27.02
